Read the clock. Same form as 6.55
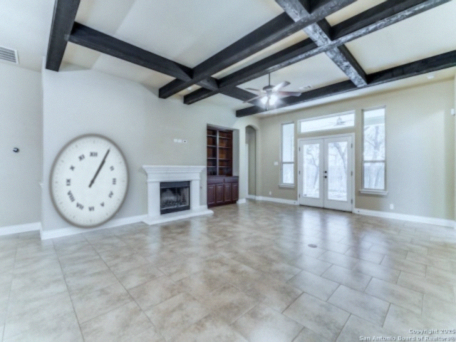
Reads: 1.05
